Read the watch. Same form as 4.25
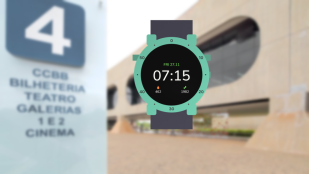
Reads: 7.15
